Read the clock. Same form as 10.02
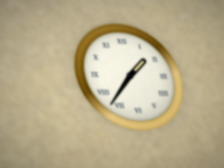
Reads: 1.37
